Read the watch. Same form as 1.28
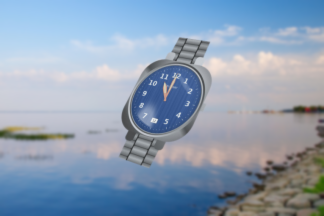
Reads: 11.00
